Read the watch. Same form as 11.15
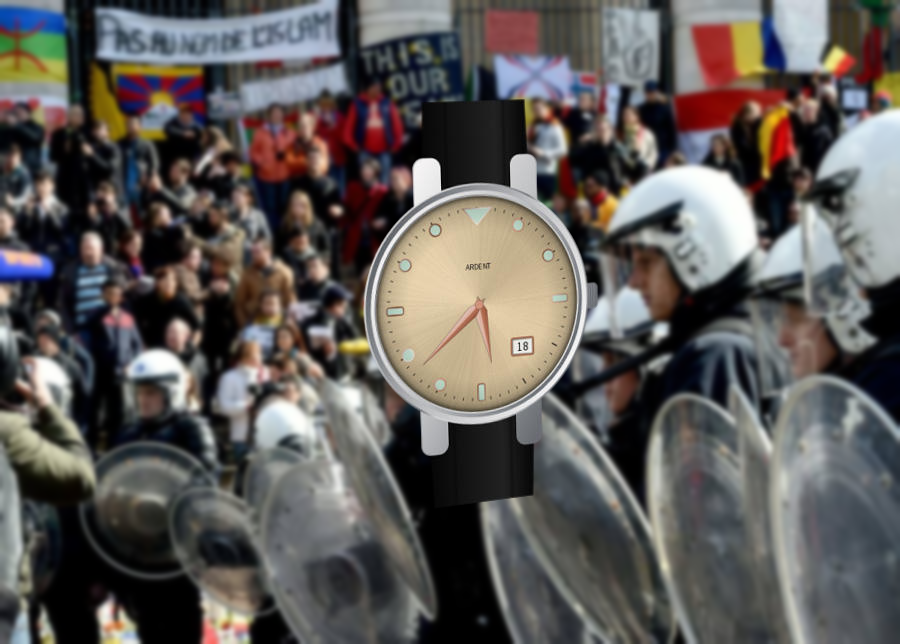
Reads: 5.38
